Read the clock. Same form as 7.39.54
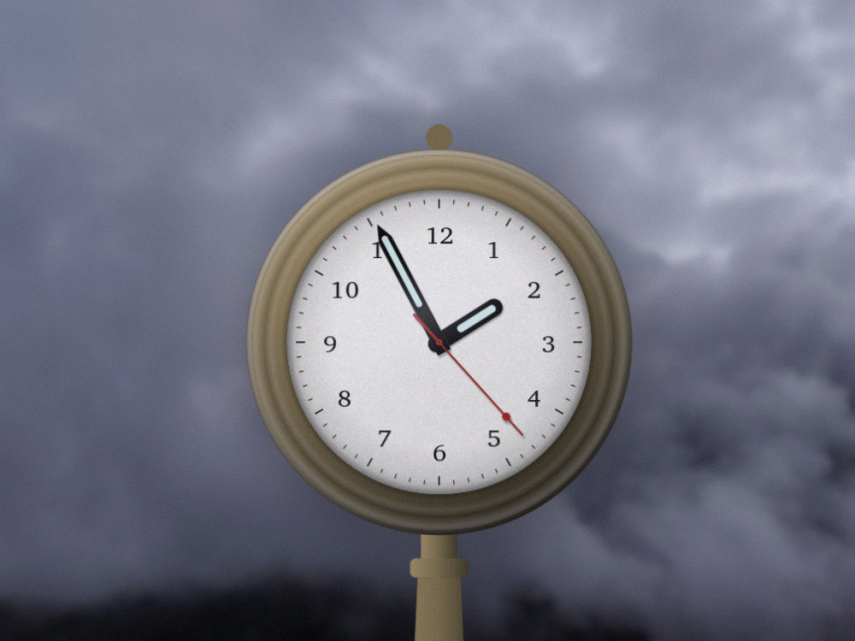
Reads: 1.55.23
